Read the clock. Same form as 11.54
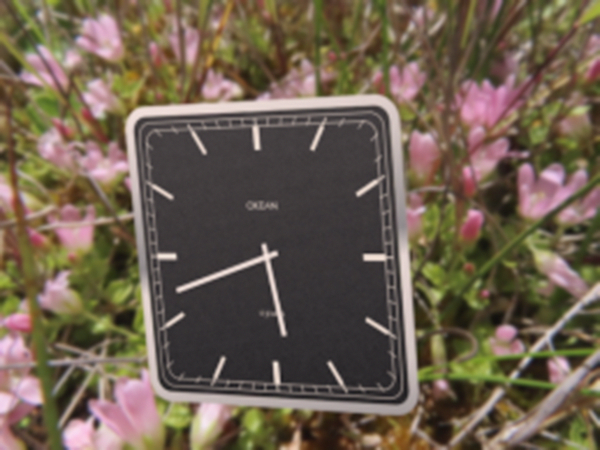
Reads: 5.42
